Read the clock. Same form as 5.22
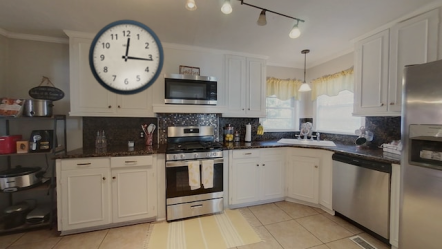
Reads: 12.16
